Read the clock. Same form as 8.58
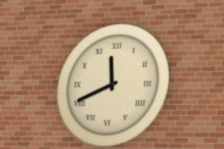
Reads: 11.41
